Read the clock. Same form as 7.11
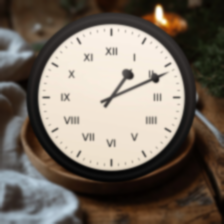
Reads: 1.11
